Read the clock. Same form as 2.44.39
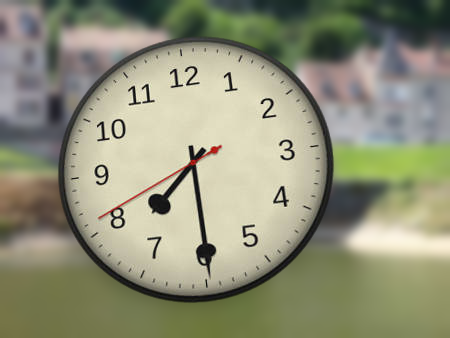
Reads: 7.29.41
